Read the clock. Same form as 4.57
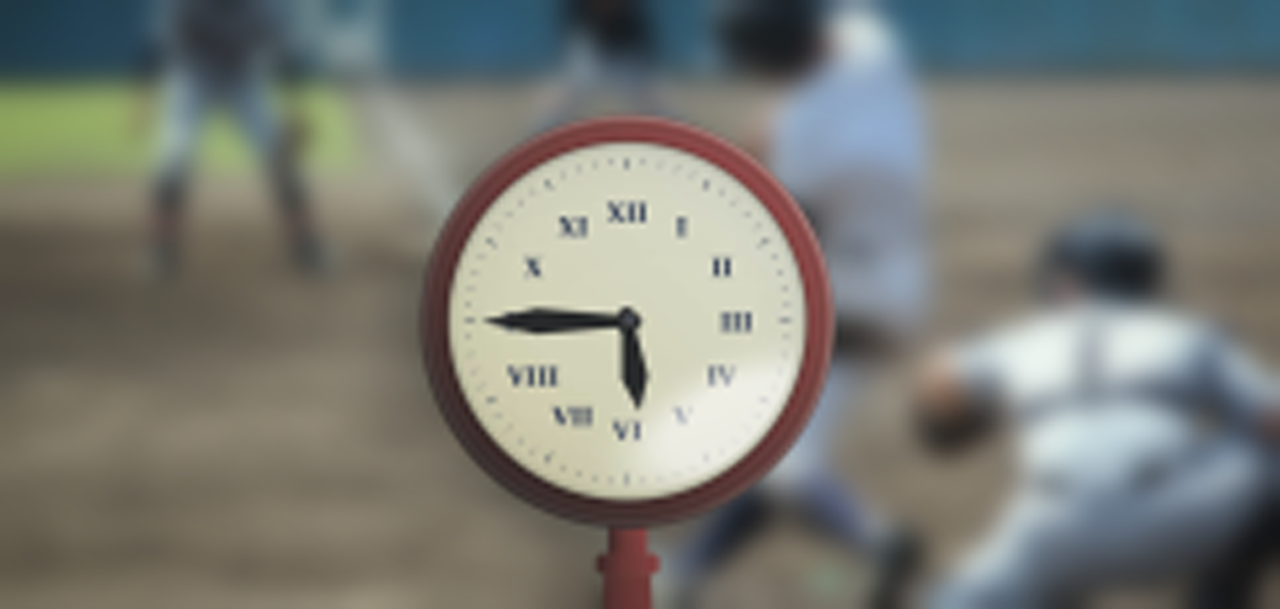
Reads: 5.45
